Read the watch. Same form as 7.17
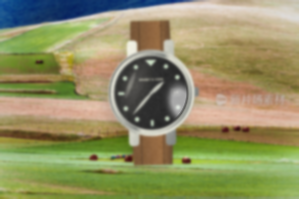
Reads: 1.37
